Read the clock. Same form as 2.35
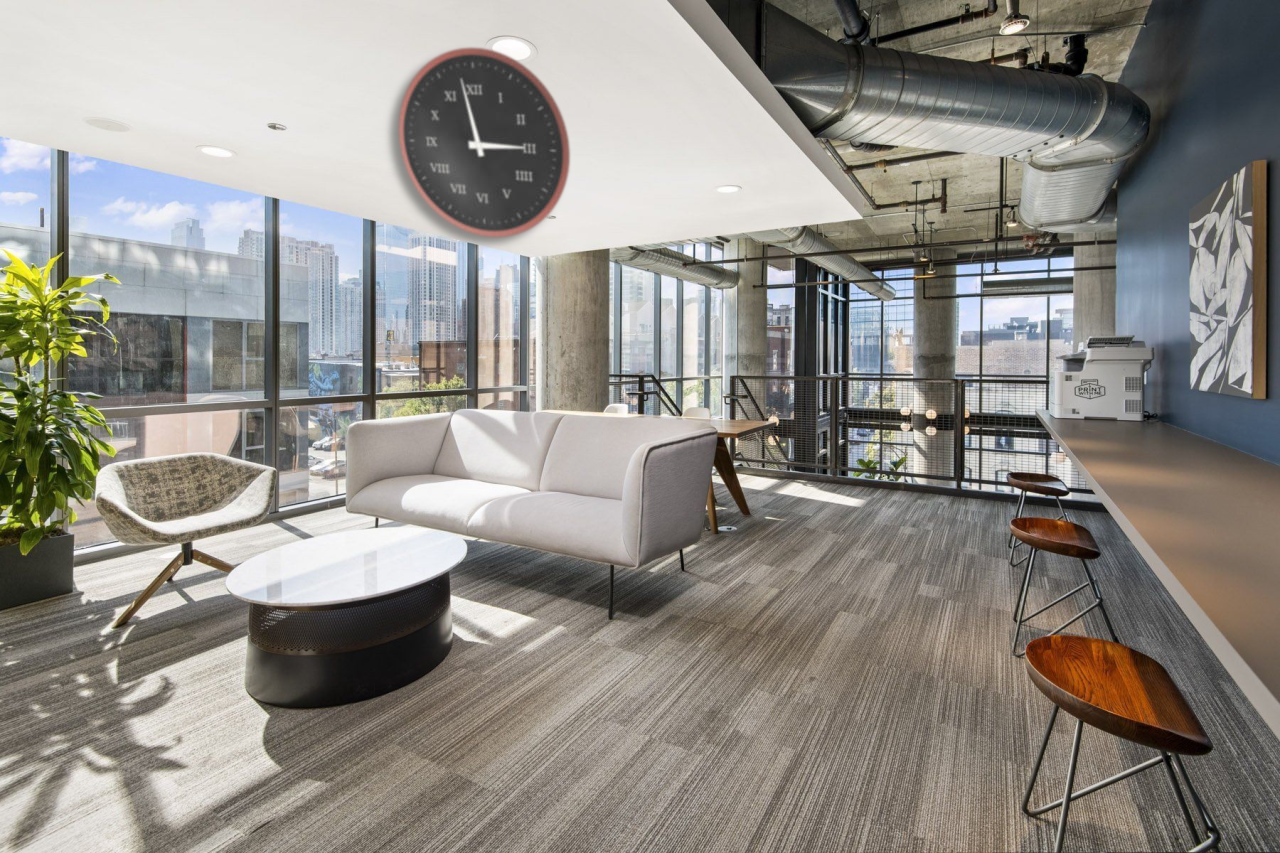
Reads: 2.58
